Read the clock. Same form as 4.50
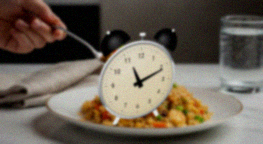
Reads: 11.11
